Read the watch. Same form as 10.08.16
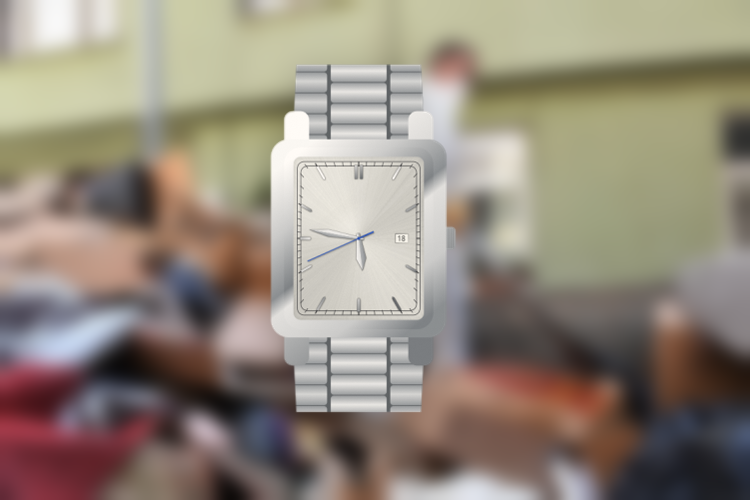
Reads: 5.46.41
